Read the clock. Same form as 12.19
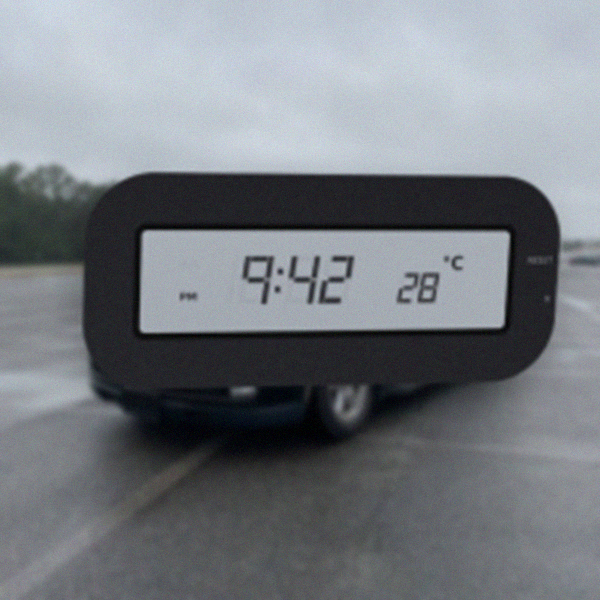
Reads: 9.42
